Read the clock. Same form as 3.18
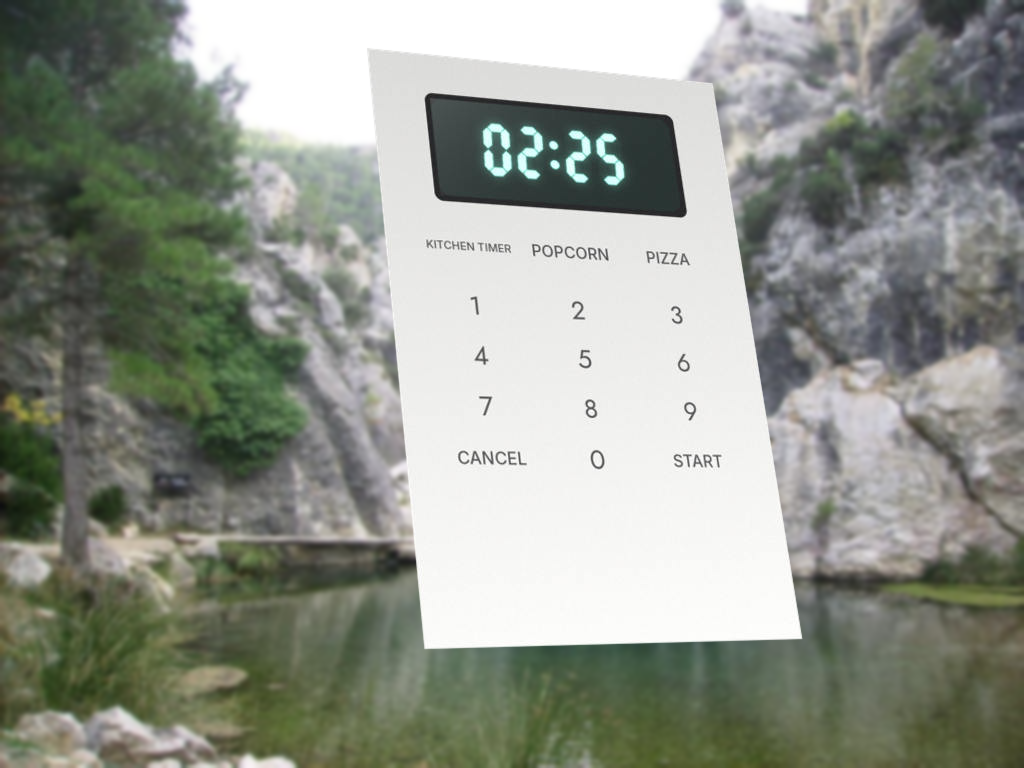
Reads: 2.25
